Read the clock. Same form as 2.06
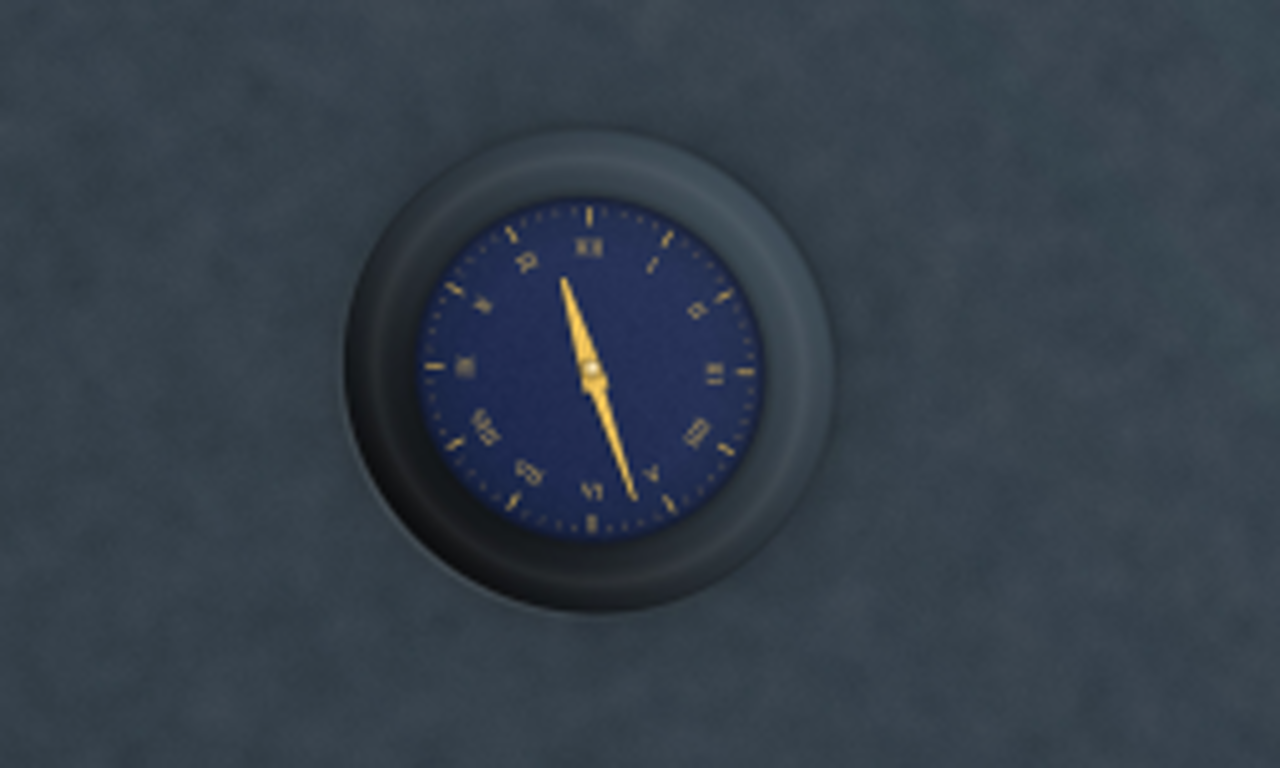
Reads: 11.27
